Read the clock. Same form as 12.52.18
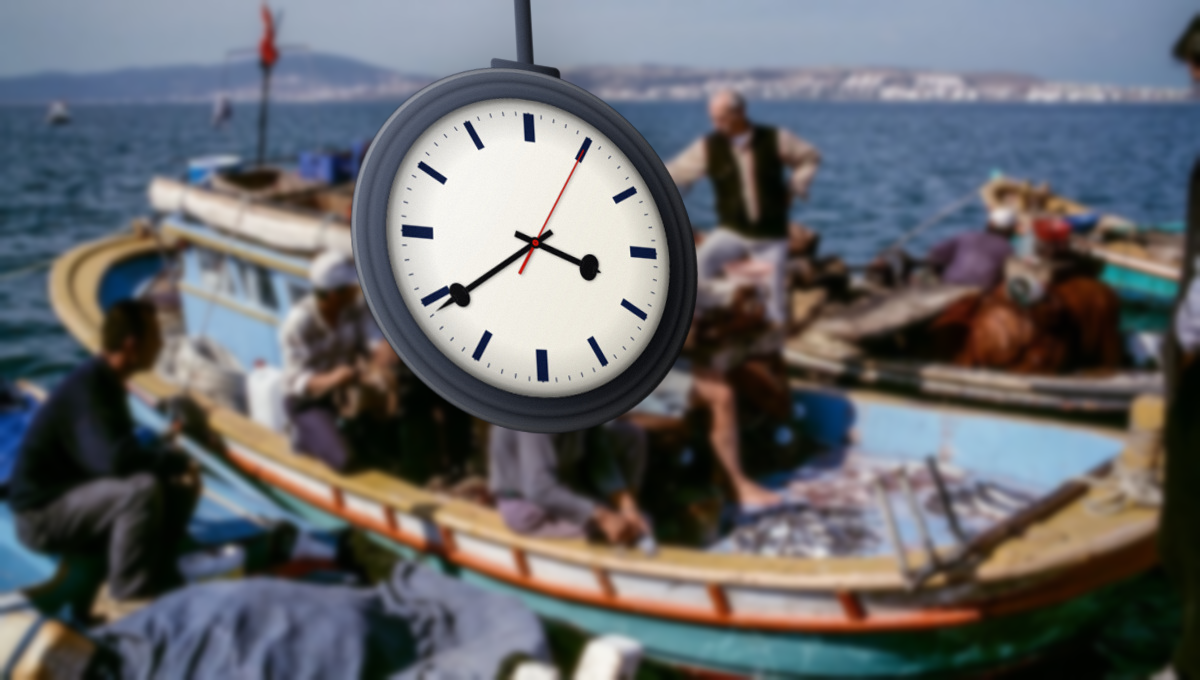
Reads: 3.39.05
